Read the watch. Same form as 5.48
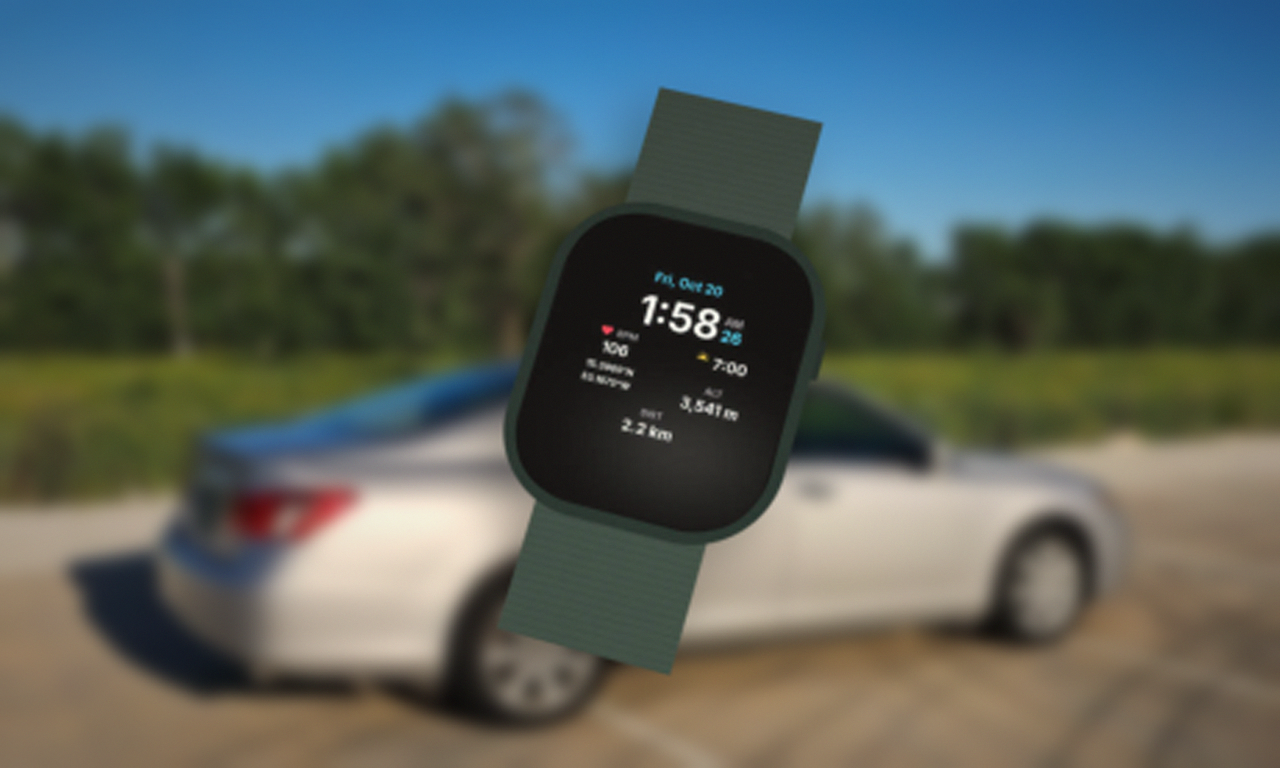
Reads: 1.58
